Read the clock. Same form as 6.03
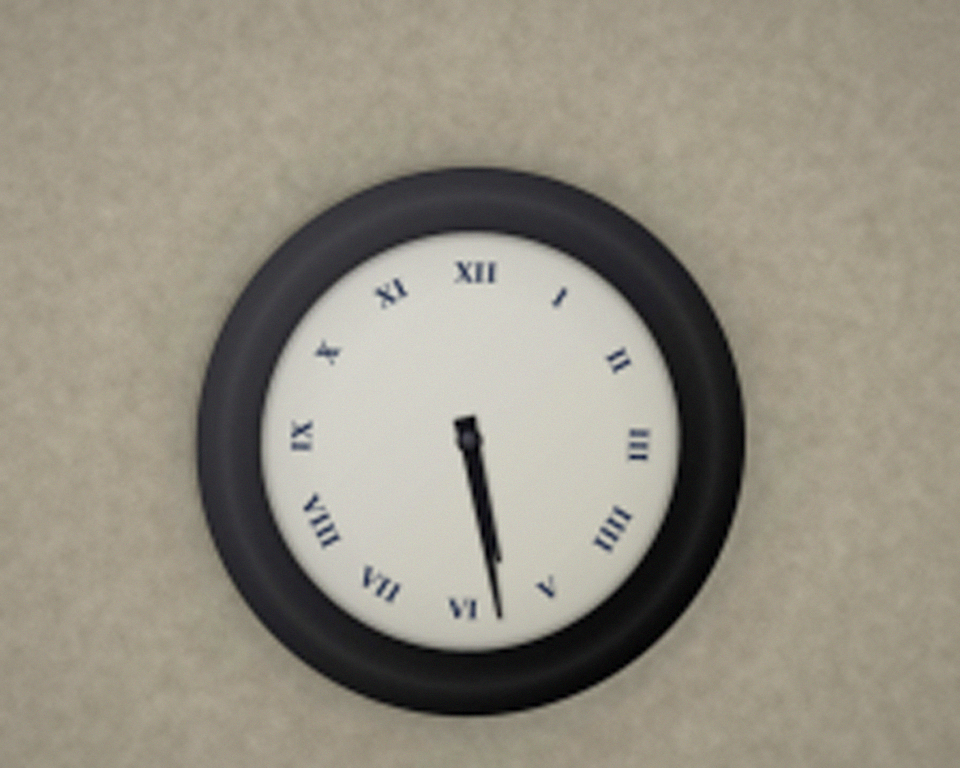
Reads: 5.28
